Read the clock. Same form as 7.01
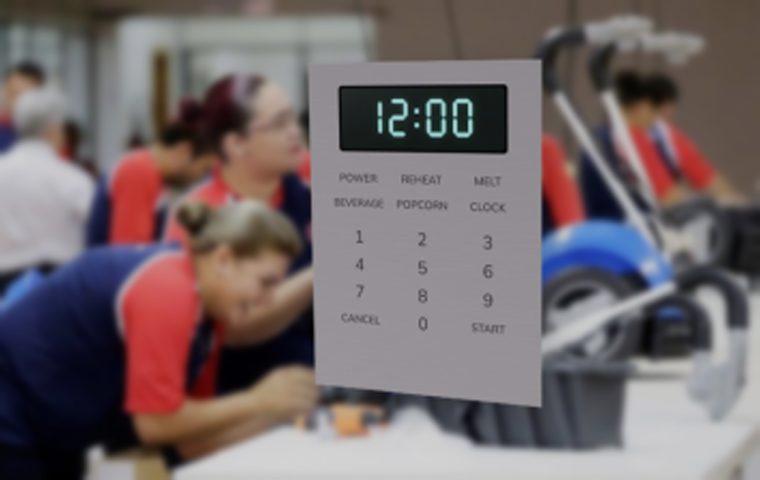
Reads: 12.00
